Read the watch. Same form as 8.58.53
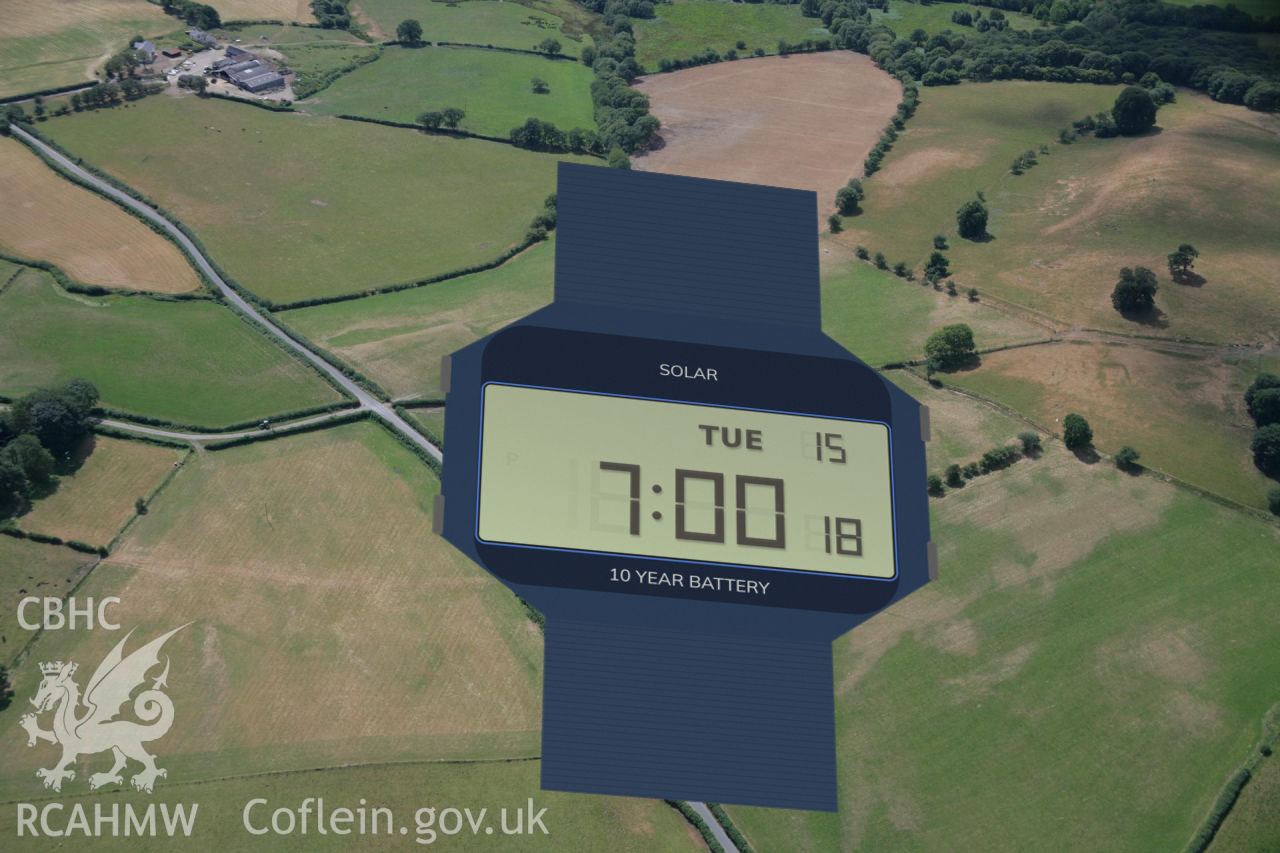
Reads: 7.00.18
